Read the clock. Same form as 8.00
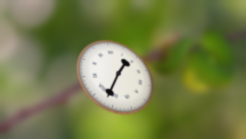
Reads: 1.37
